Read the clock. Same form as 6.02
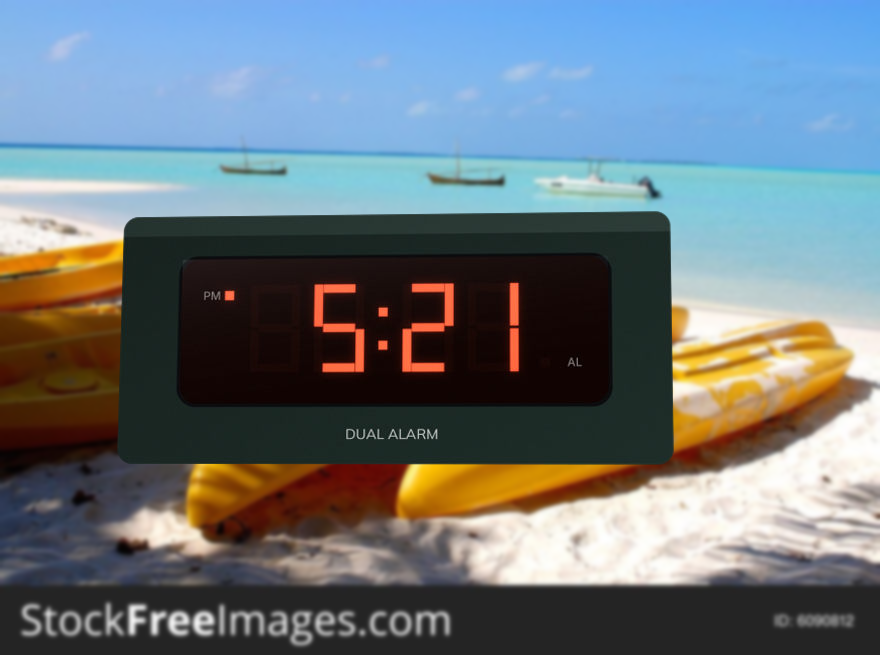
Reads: 5.21
